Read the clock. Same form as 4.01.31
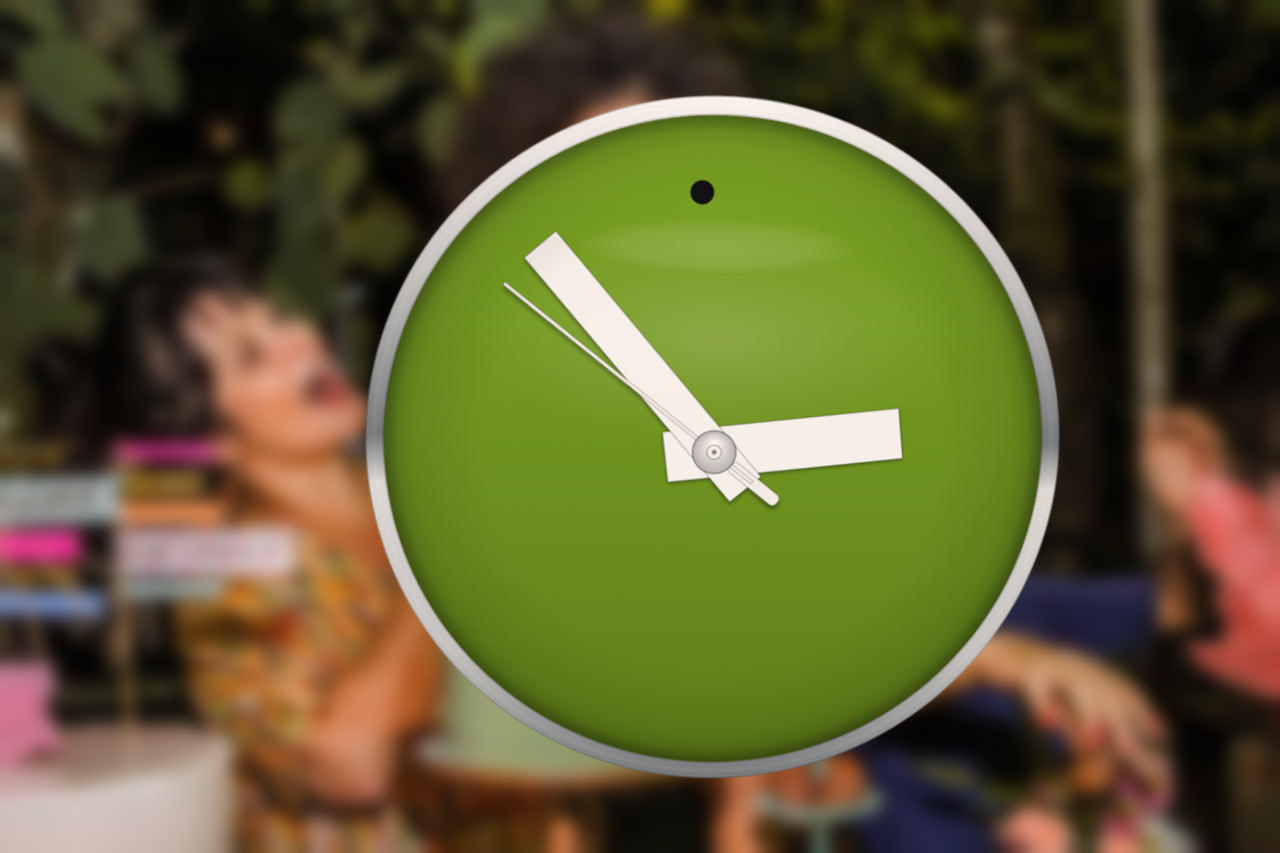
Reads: 2.53.52
